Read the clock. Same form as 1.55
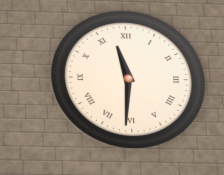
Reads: 11.31
